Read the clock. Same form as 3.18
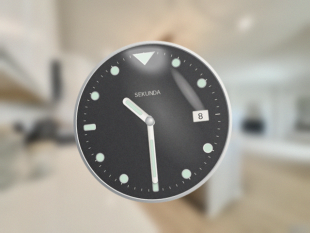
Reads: 10.30
